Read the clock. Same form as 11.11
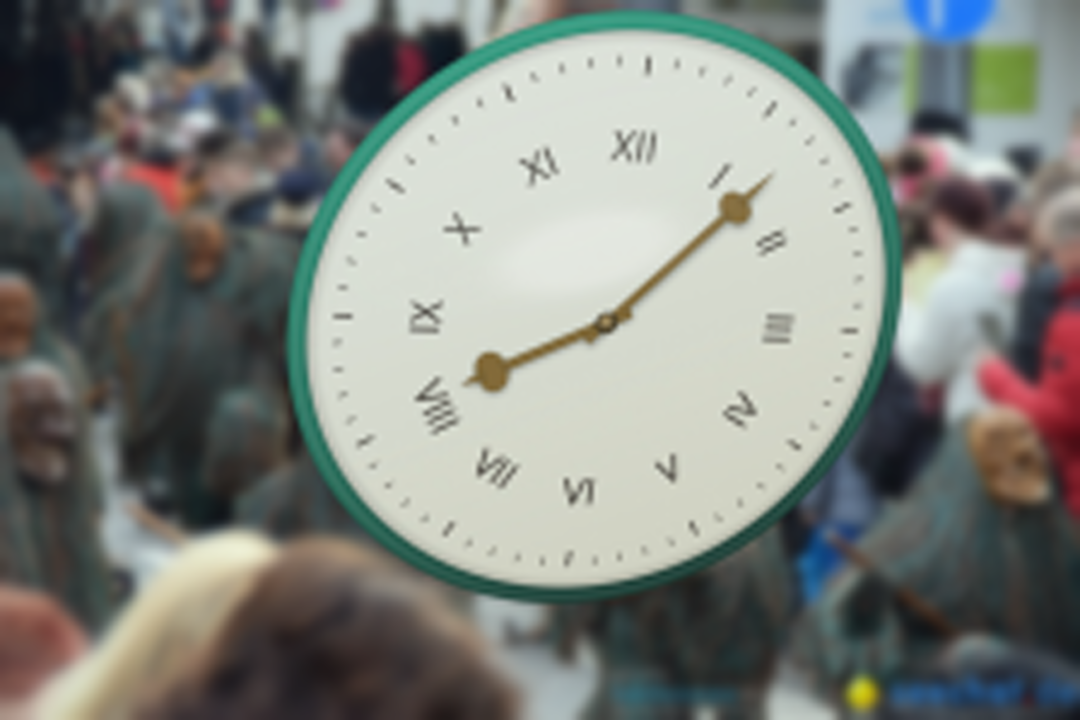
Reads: 8.07
